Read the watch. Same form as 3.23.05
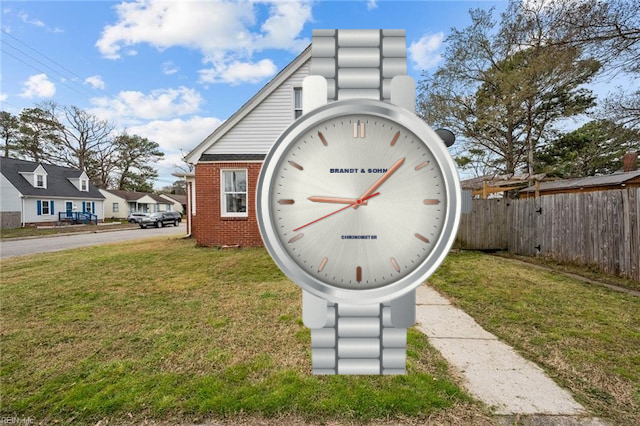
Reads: 9.07.41
